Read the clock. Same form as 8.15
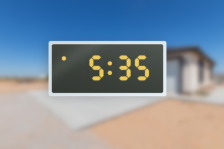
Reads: 5.35
